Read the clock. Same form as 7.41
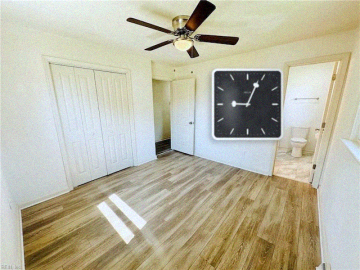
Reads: 9.04
